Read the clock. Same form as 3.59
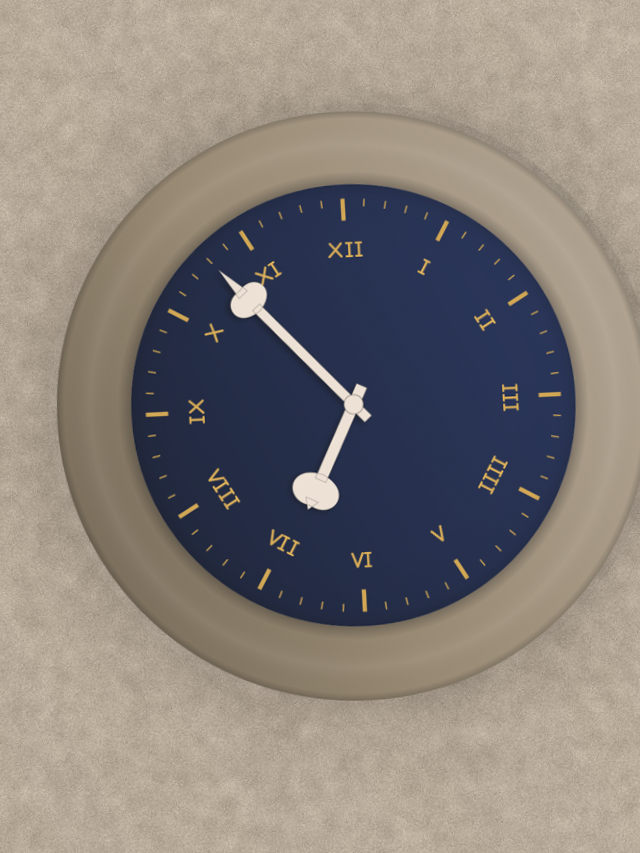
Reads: 6.53
